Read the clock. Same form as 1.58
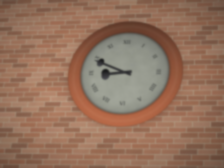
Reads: 8.49
